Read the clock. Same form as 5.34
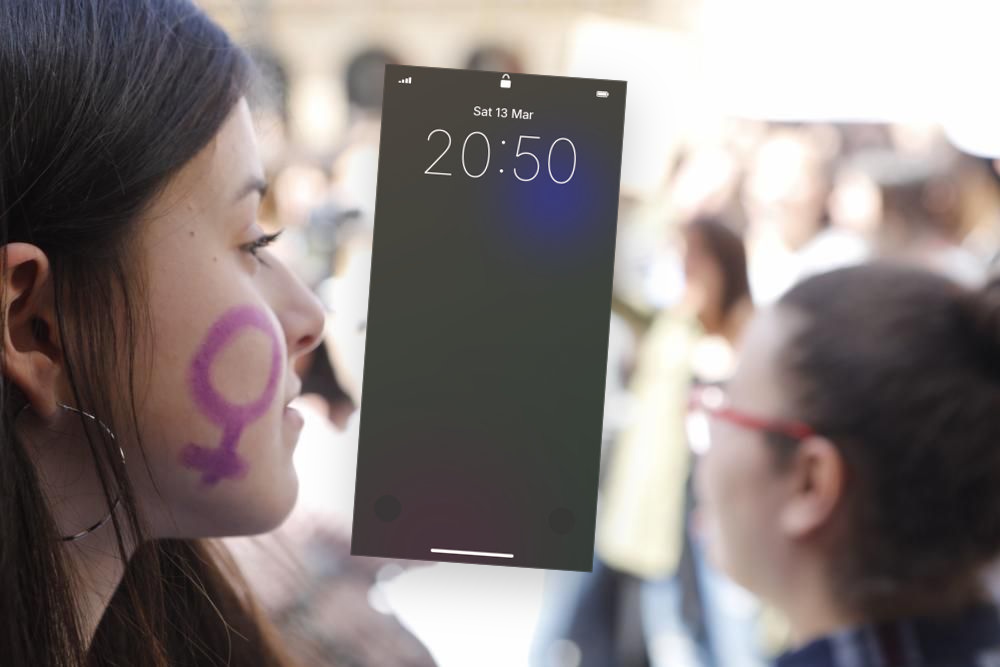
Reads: 20.50
